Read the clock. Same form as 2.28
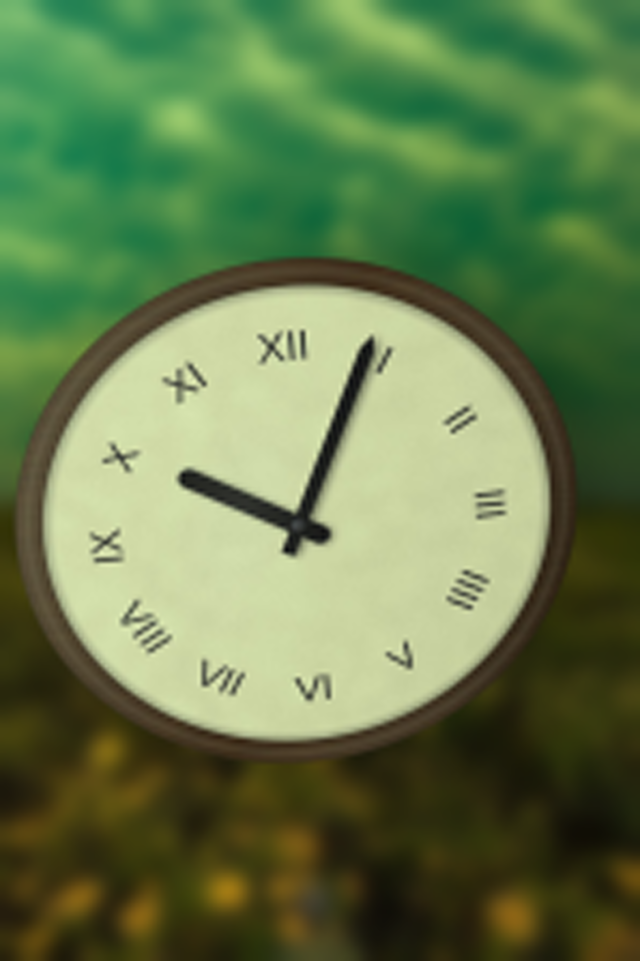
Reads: 10.04
